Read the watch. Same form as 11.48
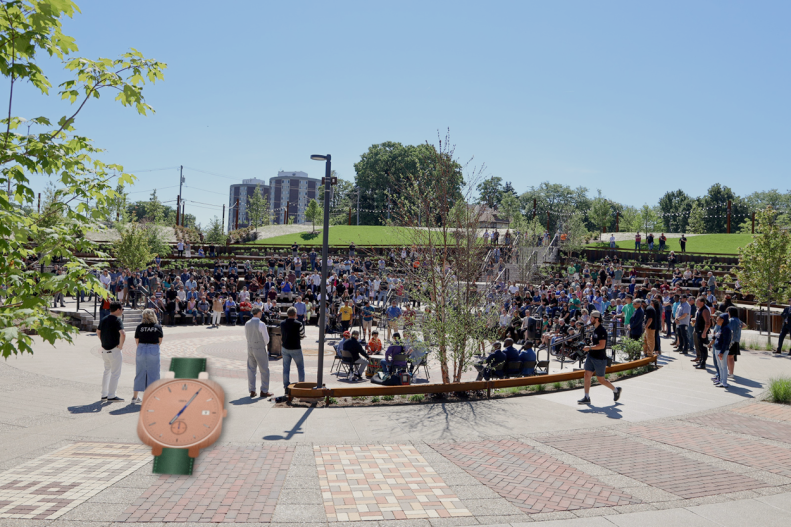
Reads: 7.05
